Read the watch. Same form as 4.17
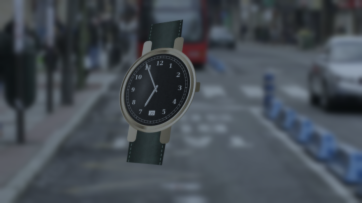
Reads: 6.55
